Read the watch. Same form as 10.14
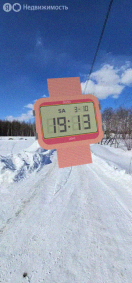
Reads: 19.13
